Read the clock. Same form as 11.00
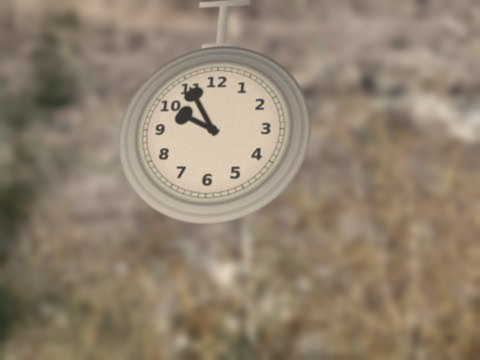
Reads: 9.55
